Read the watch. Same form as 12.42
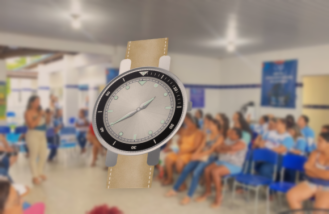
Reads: 1.40
